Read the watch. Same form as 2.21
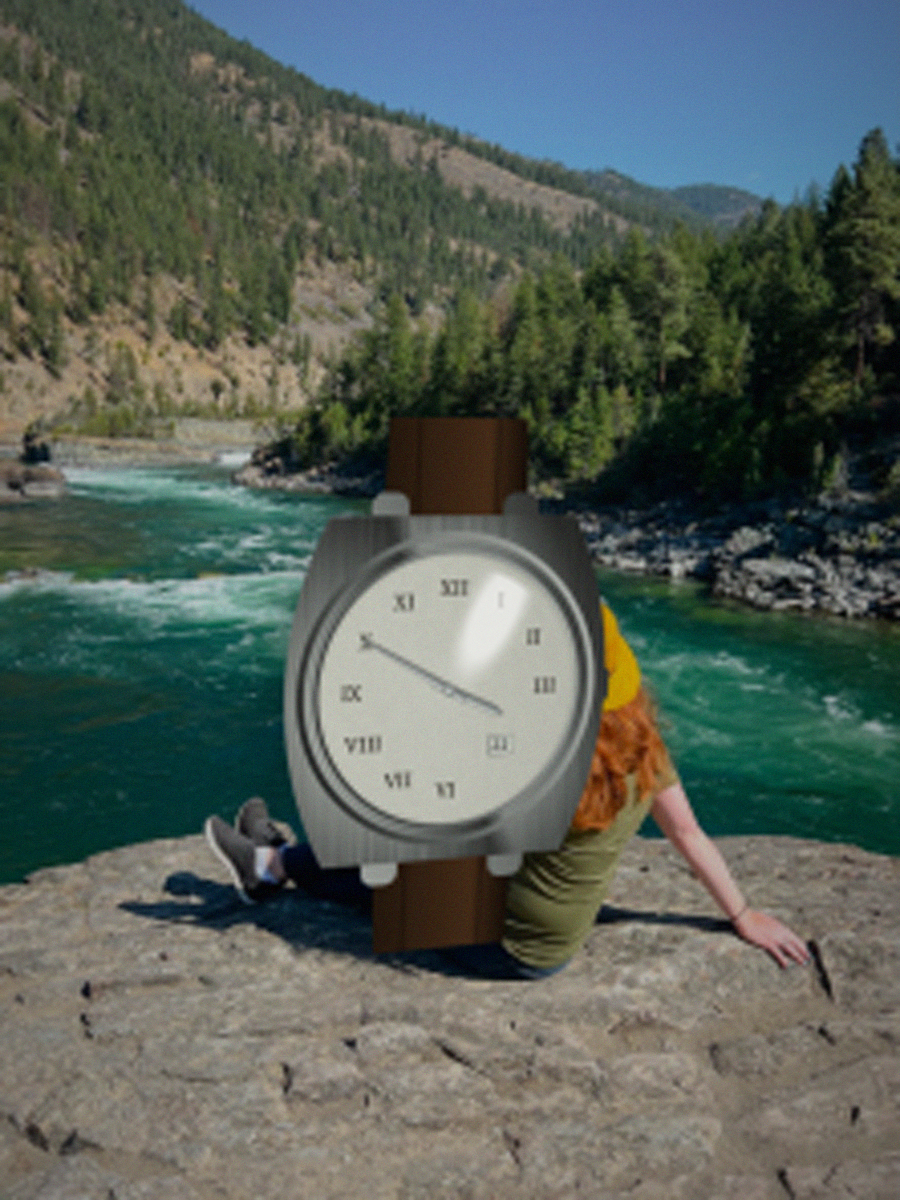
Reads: 3.50
